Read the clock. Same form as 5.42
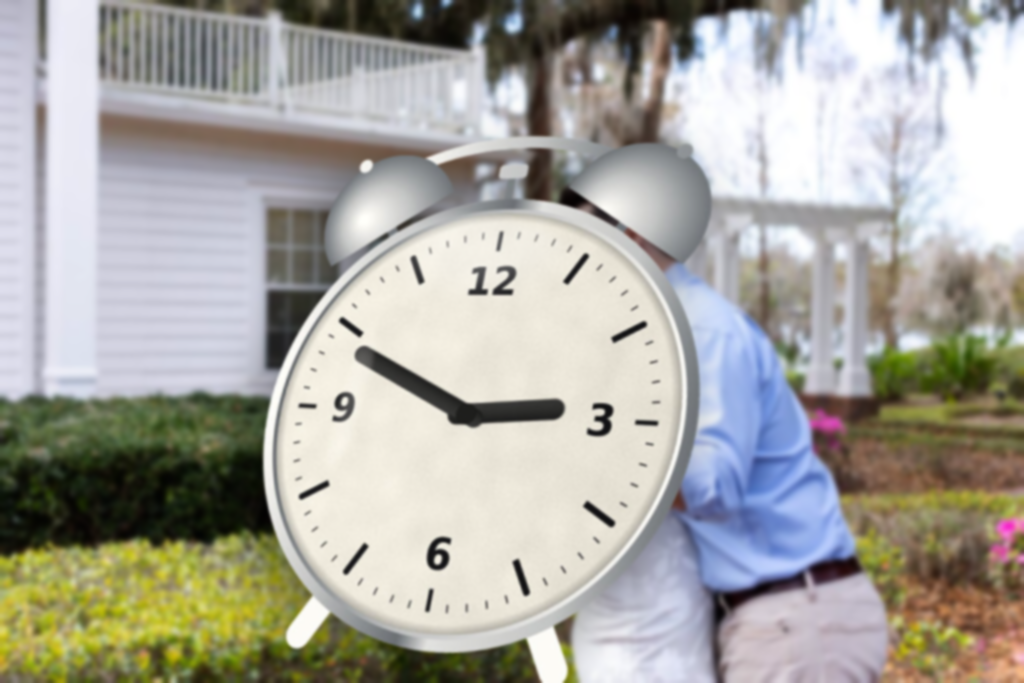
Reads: 2.49
